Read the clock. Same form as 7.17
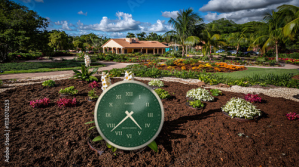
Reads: 4.38
